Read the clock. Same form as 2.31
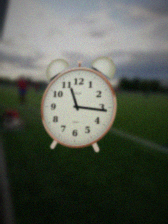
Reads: 11.16
